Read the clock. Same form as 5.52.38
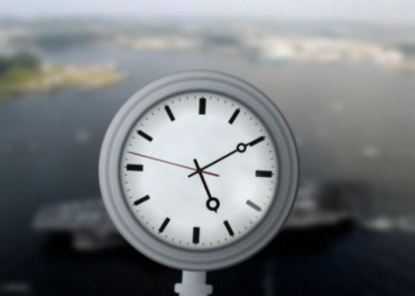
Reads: 5.09.47
